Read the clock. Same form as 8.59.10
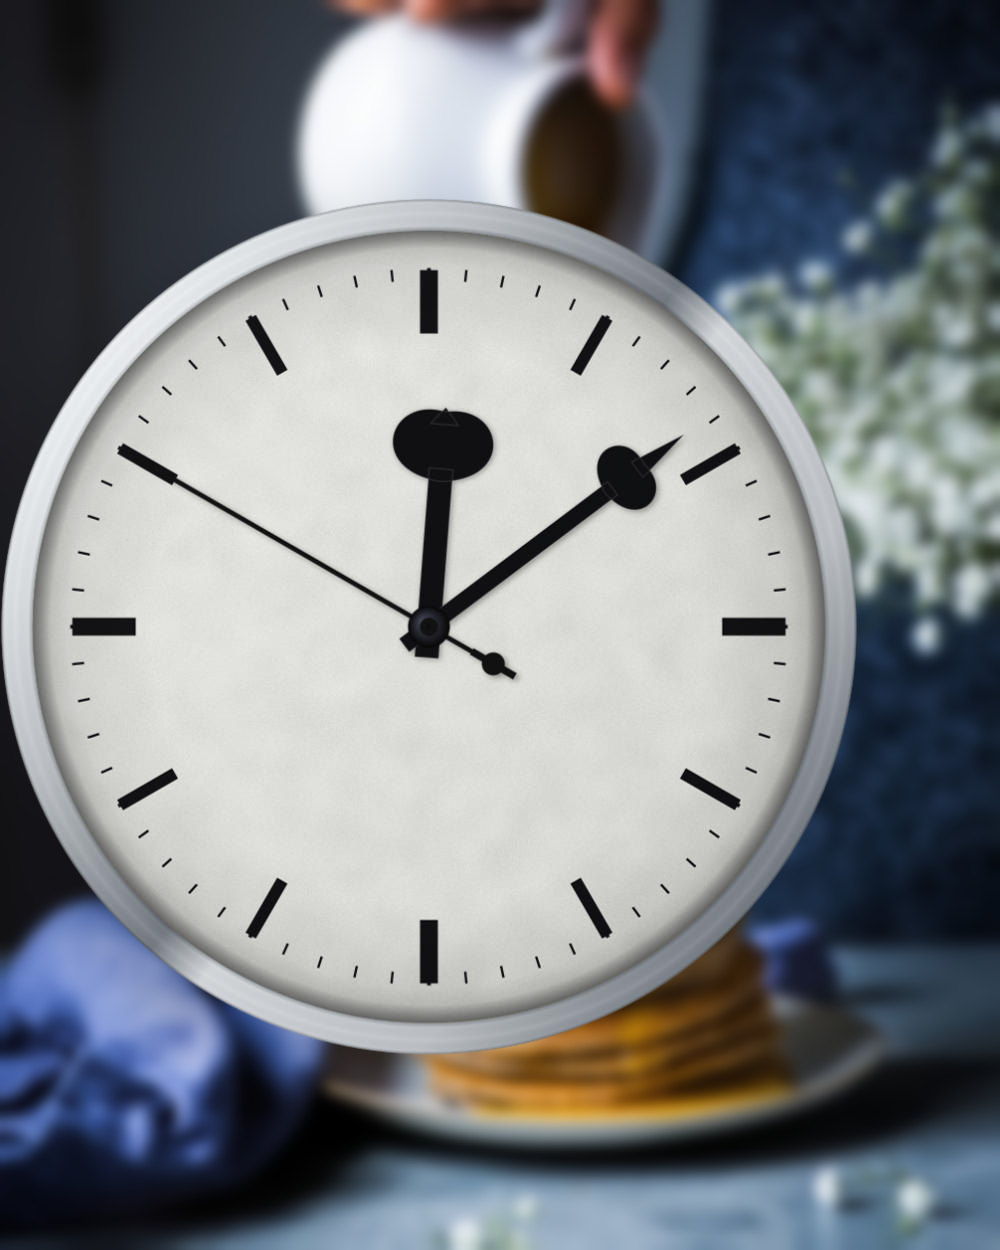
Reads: 12.08.50
